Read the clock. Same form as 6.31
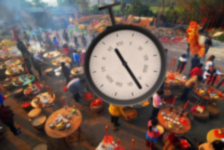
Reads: 11.27
